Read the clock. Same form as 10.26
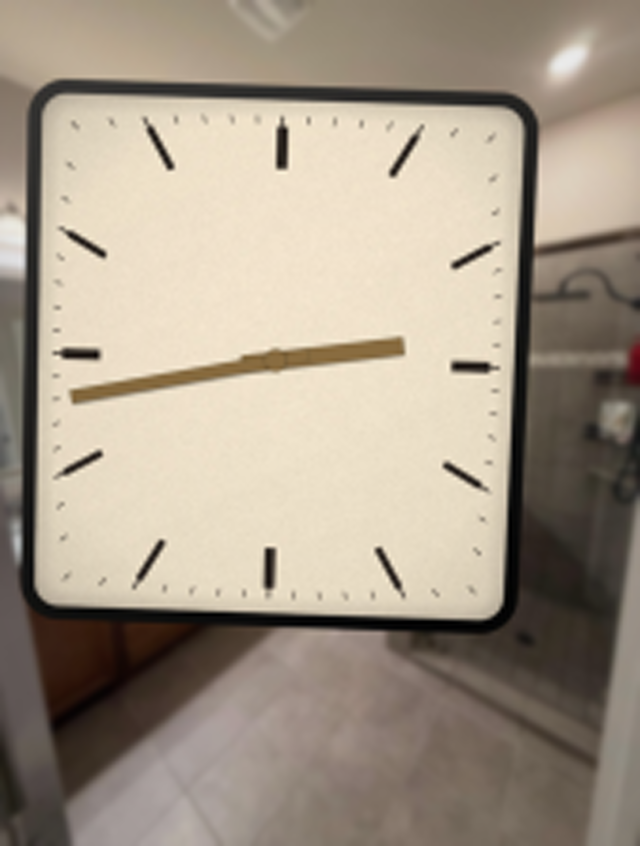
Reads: 2.43
